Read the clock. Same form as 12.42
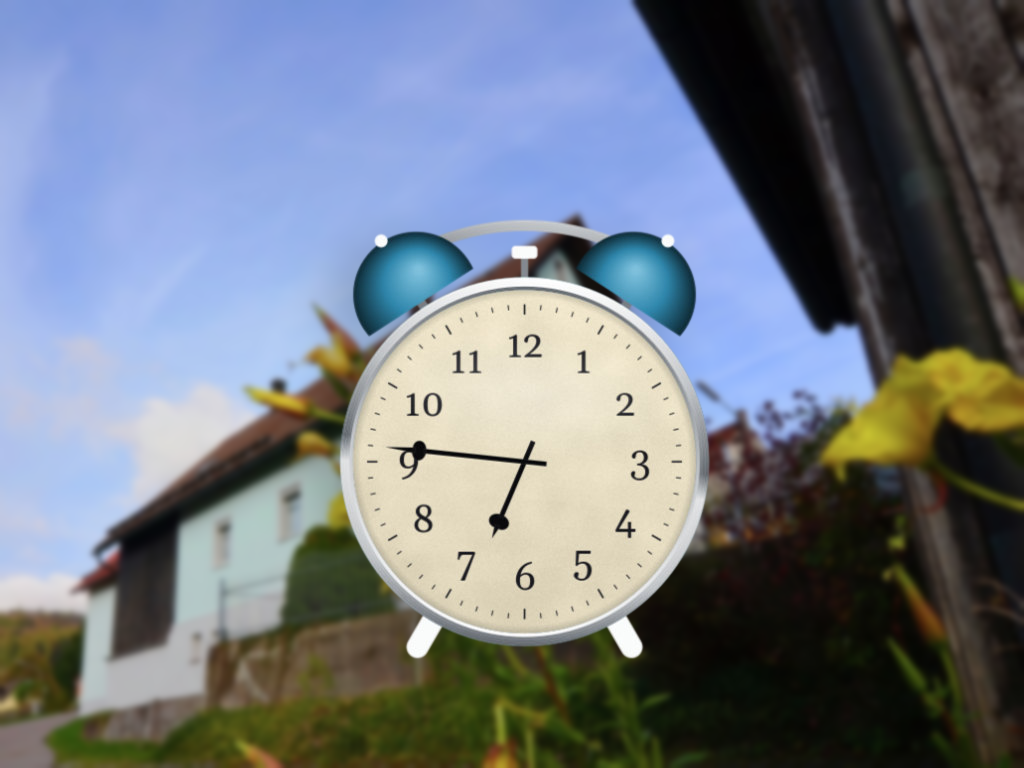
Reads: 6.46
